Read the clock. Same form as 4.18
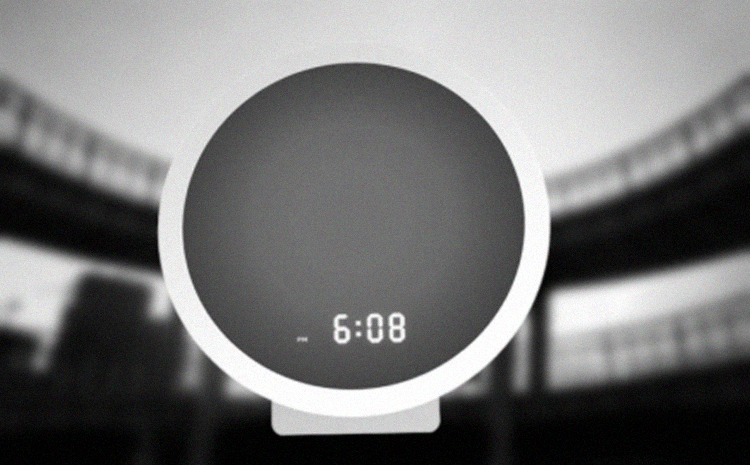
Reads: 6.08
